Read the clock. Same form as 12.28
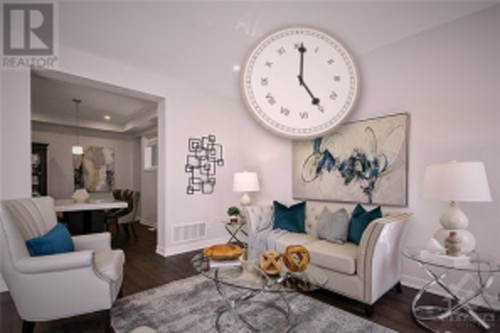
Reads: 5.01
